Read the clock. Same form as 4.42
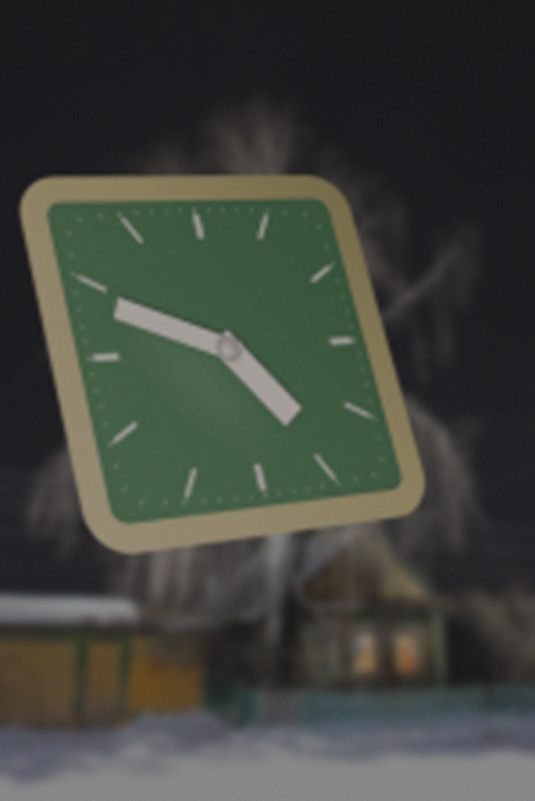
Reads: 4.49
